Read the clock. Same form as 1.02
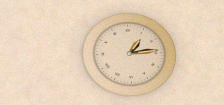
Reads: 1.14
